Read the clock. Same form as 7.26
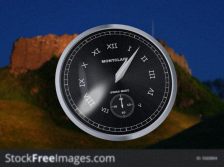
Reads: 1.07
